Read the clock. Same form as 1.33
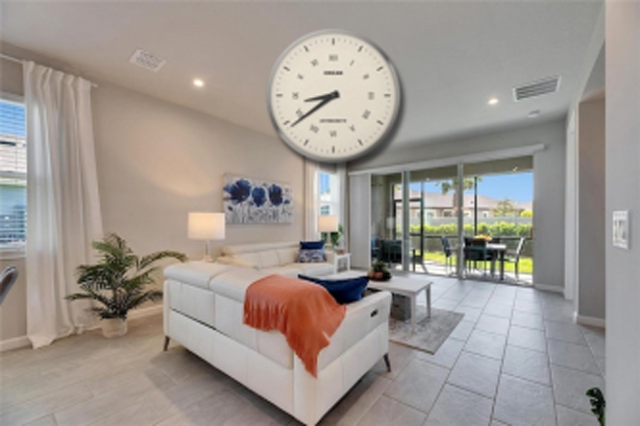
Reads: 8.39
